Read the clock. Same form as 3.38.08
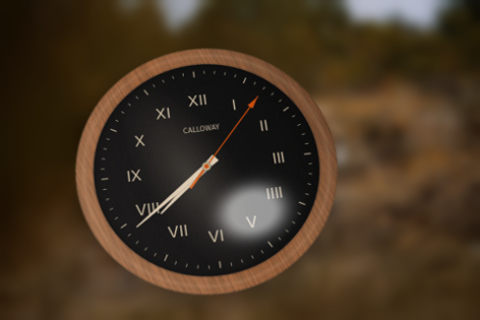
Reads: 7.39.07
